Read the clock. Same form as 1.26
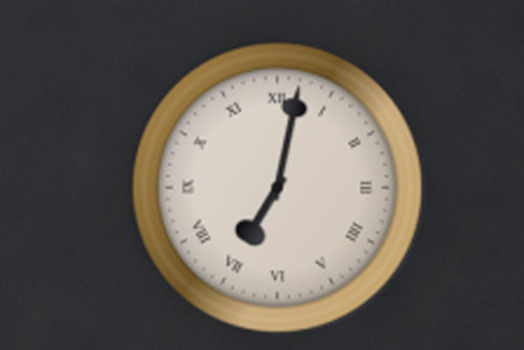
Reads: 7.02
